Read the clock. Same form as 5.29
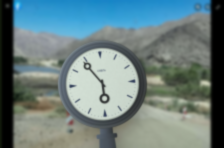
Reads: 5.54
